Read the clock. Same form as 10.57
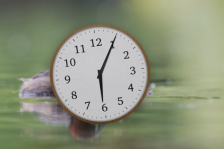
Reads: 6.05
